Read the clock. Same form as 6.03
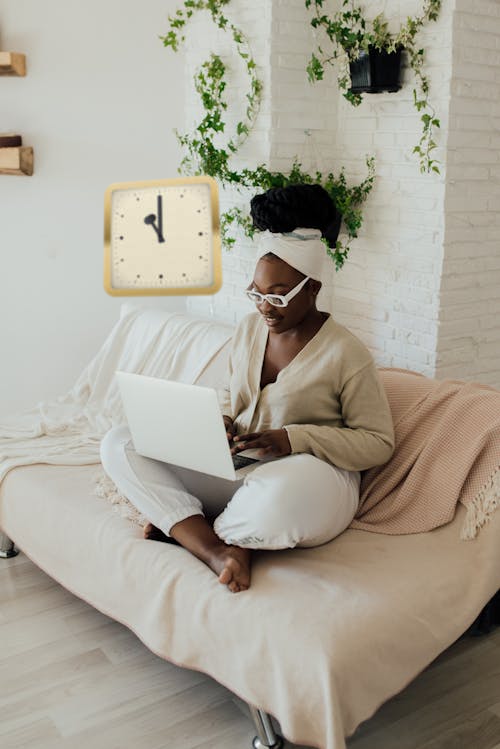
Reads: 11.00
